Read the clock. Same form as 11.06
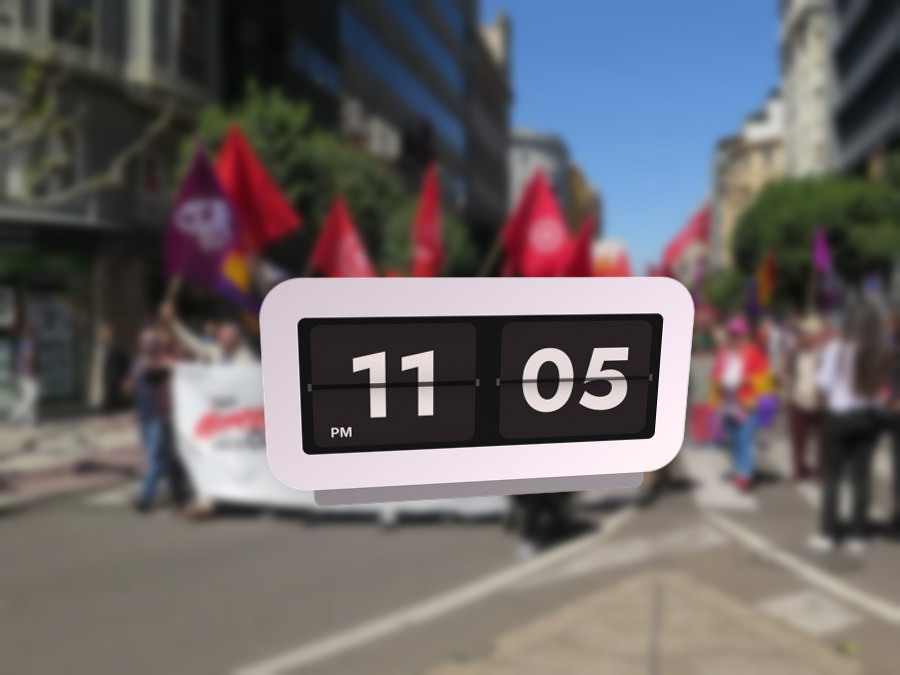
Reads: 11.05
